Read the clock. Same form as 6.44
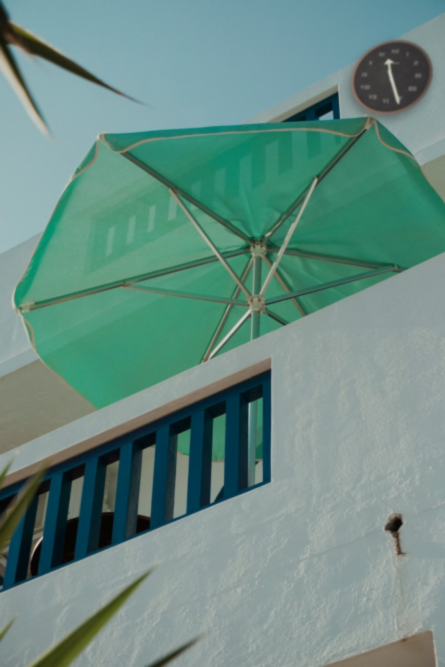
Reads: 11.26
